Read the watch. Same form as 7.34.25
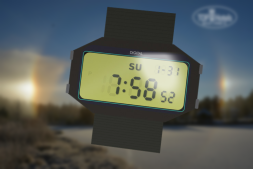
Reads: 7.58.52
